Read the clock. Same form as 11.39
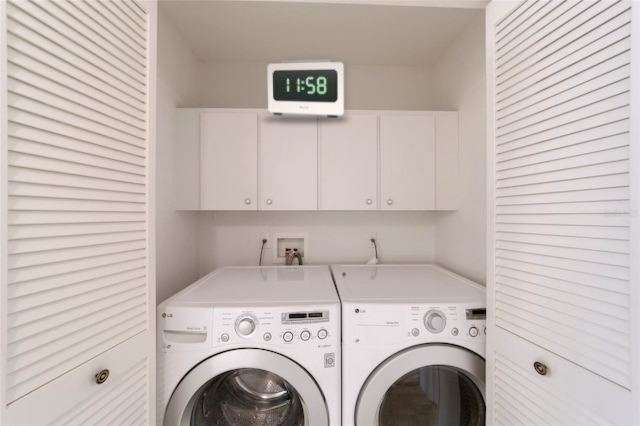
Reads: 11.58
